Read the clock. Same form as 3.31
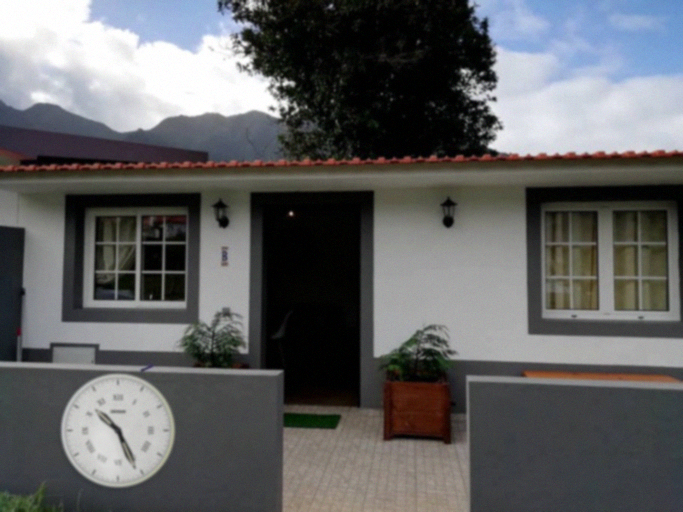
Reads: 10.26
